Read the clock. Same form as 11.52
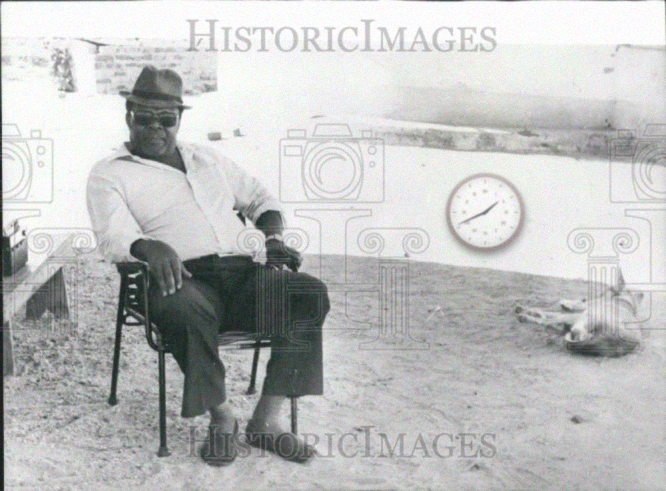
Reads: 1.41
